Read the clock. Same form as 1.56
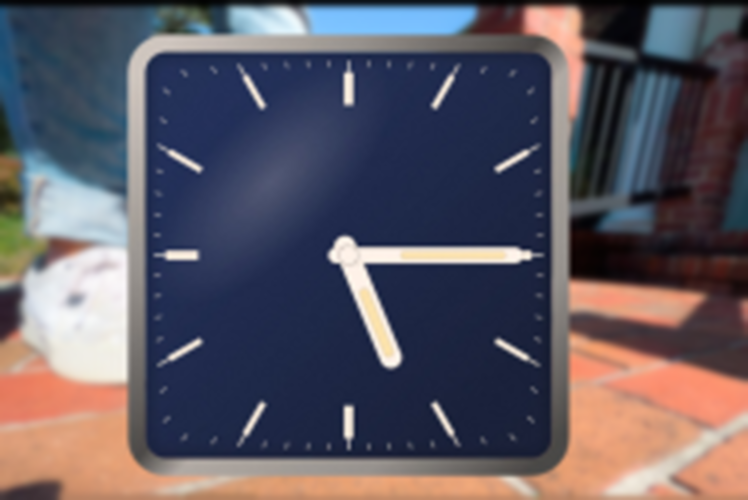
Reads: 5.15
